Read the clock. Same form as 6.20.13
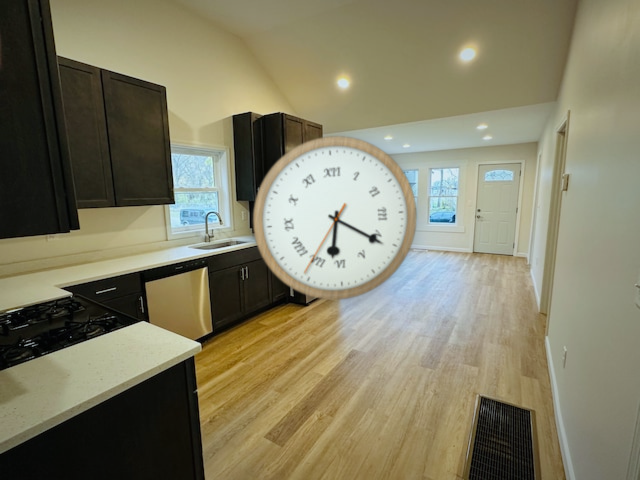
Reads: 6.20.36
